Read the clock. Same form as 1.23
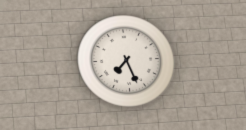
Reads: 7.27
